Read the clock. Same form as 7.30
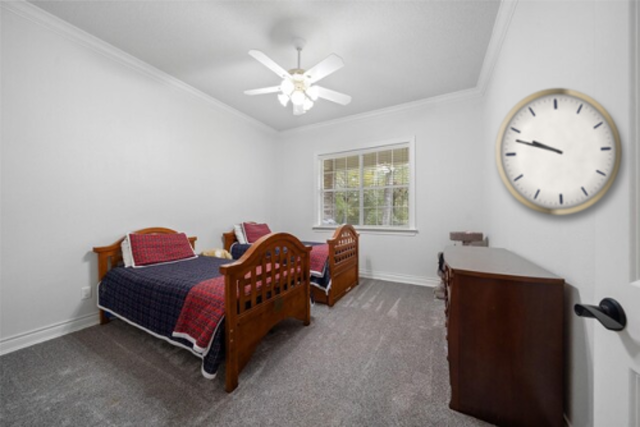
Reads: 9.48
